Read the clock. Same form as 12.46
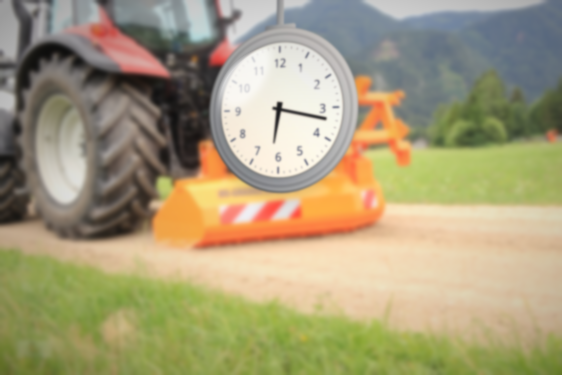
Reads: 6.17
